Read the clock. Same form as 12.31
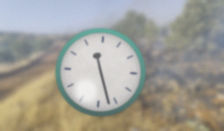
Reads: 11.27
